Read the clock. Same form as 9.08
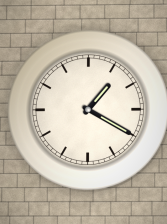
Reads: 1.20
